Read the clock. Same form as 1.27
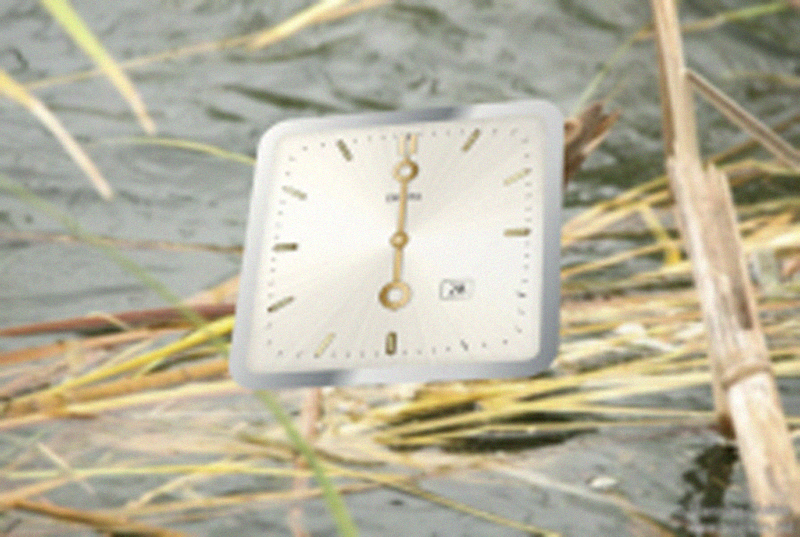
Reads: 6.00
